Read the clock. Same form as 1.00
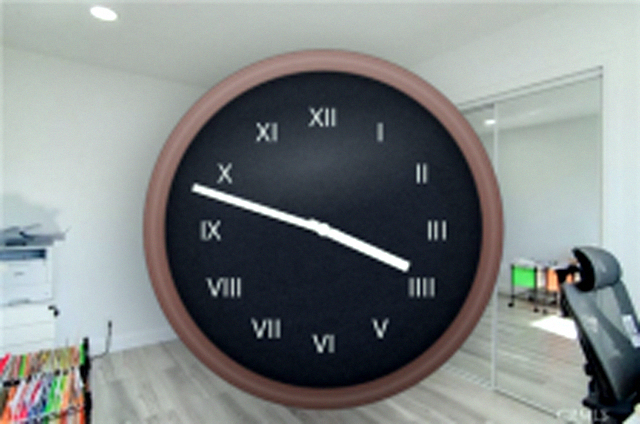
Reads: 3.48
